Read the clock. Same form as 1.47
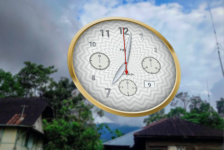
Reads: 7.02
